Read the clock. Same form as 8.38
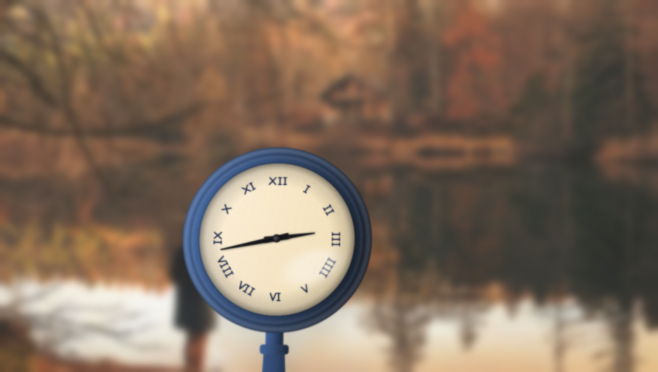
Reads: 2.43
